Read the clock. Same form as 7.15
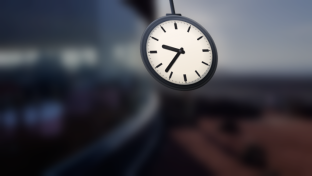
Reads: 9.37
